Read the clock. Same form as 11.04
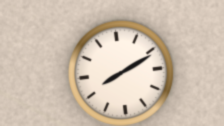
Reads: 8.11
